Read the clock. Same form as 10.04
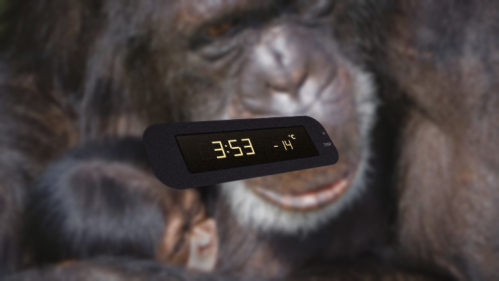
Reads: 3.53
